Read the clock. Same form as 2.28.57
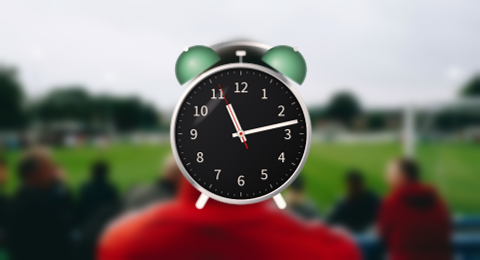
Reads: 11.12.56
